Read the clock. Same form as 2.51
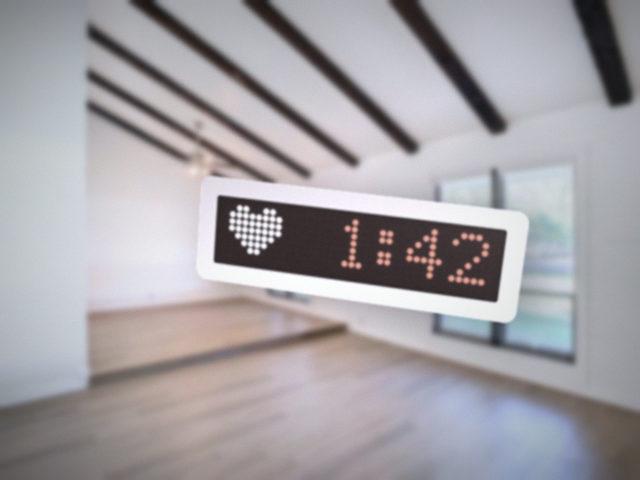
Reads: 1.42
